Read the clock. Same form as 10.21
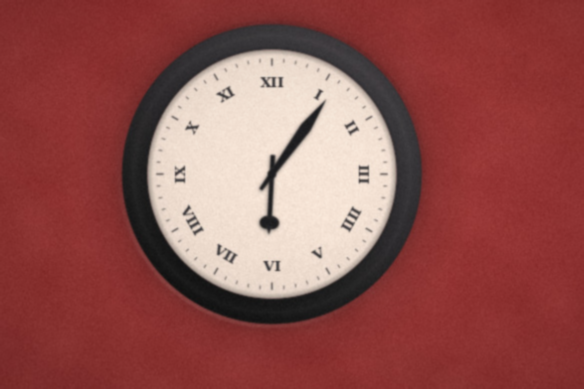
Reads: 6.06
